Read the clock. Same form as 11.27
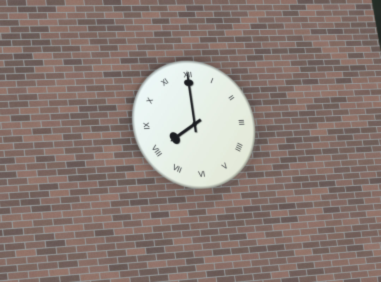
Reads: 8.00
